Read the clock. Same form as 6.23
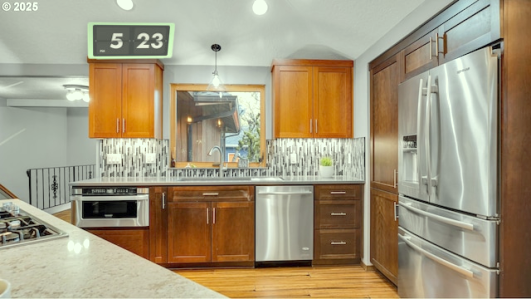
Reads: 5.23
